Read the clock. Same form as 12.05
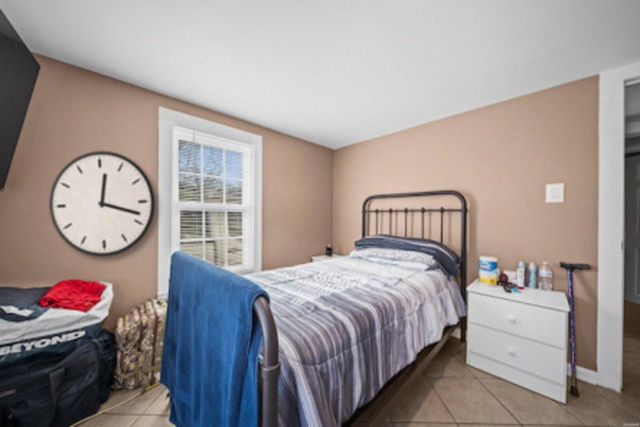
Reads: 12.18
